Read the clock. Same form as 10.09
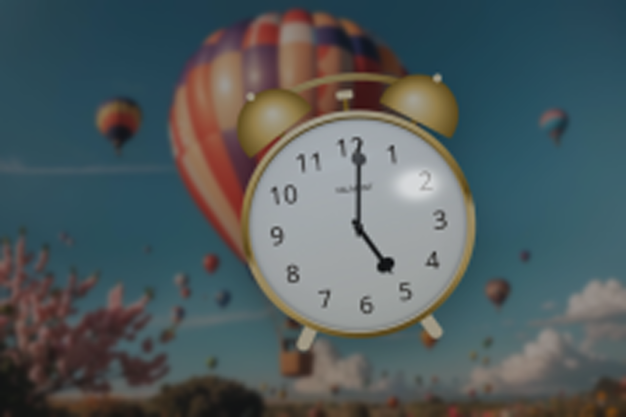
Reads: 5.01
